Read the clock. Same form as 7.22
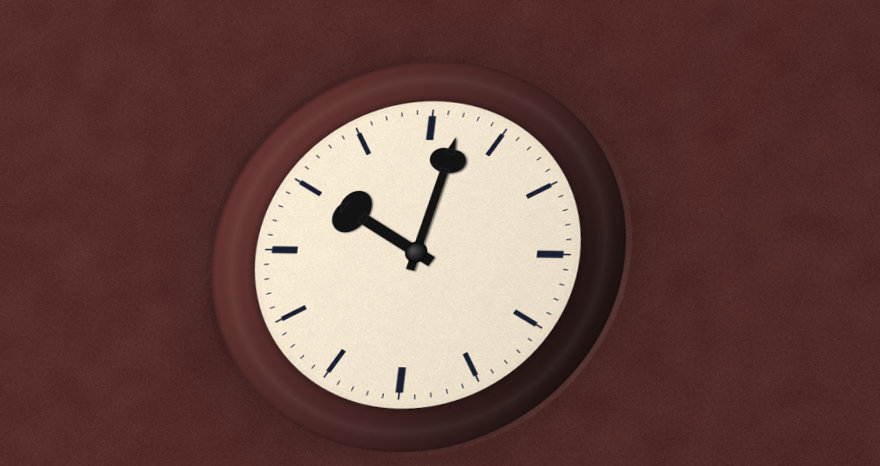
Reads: 10.02
